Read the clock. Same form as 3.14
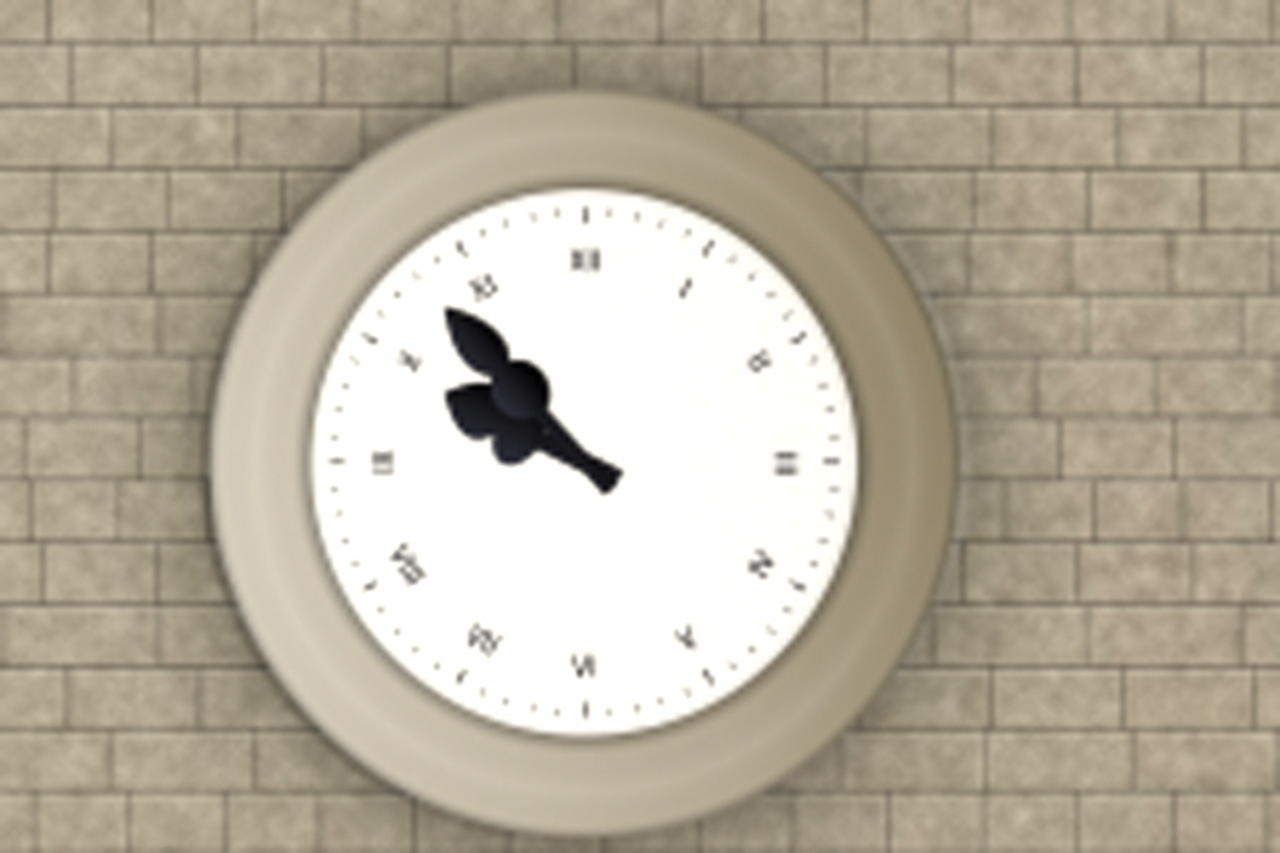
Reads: 9.53
